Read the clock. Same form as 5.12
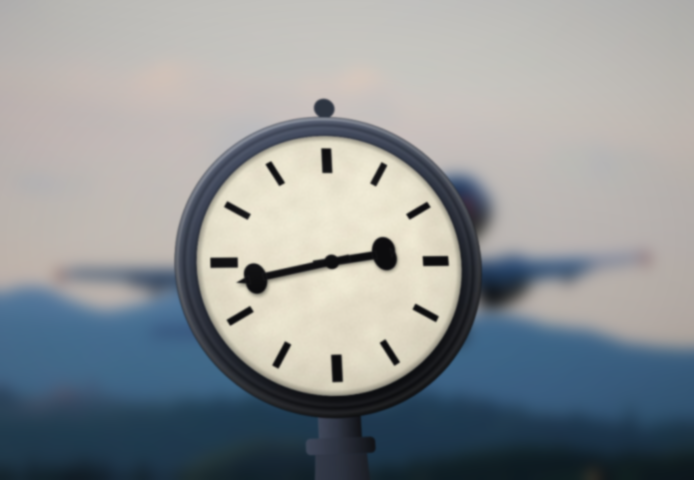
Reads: 2.43
